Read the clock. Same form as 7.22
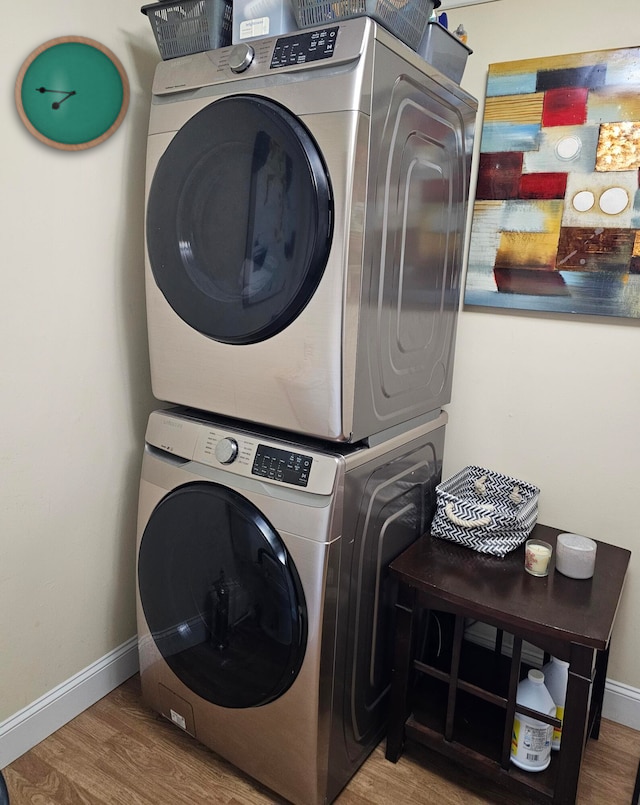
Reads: 7.46
